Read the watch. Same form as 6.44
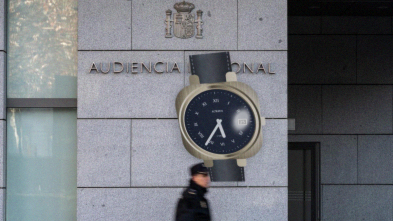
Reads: 5.36
